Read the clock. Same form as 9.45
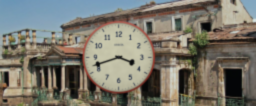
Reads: 3.42
